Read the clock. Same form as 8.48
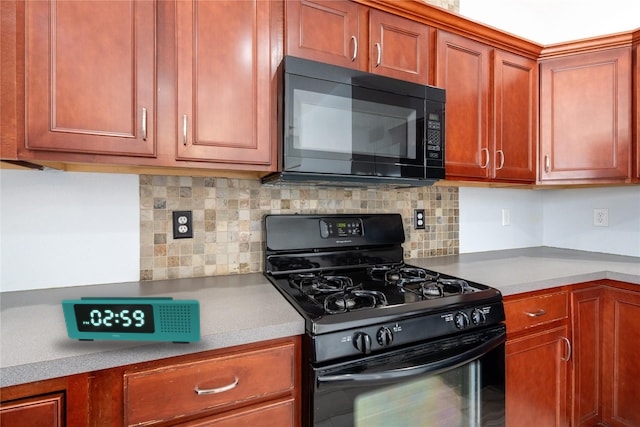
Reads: 2.59
